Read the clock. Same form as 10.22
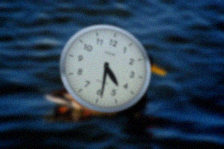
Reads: 4.29
